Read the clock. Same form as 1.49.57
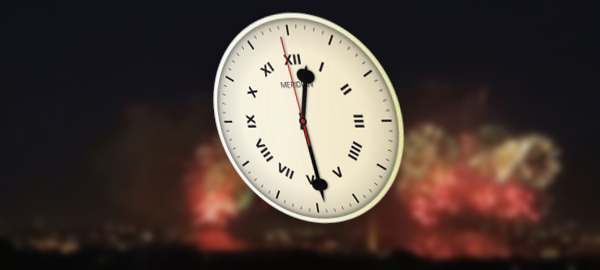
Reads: 12.28.59
